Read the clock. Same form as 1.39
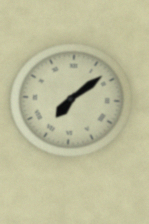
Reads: 7.08
